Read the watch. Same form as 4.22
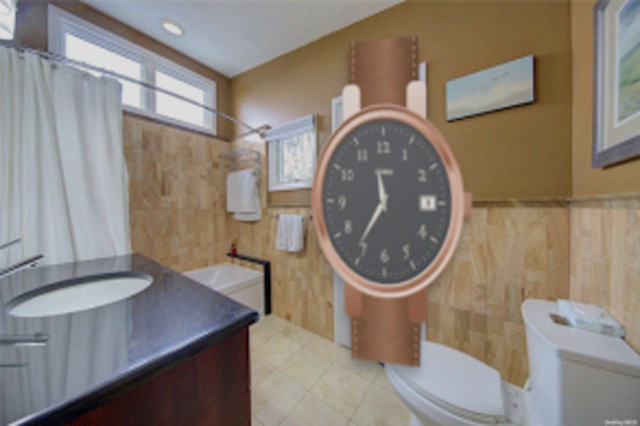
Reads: 11.36
